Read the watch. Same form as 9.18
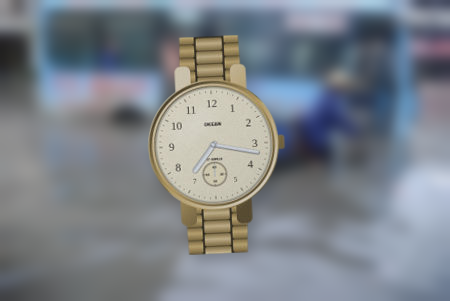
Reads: 7.17
